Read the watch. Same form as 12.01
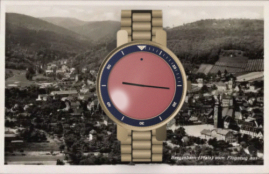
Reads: 9.16
